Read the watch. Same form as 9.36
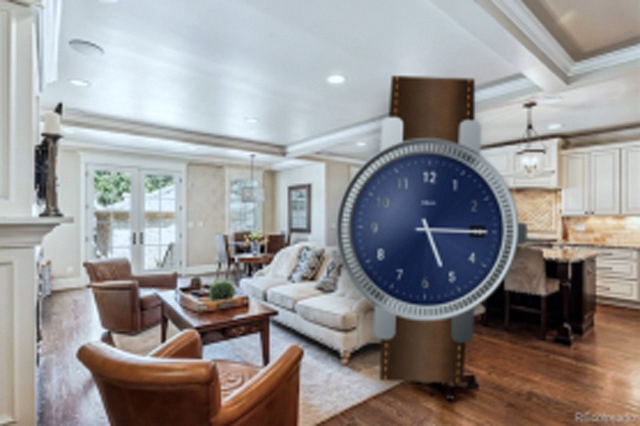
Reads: 5.15
